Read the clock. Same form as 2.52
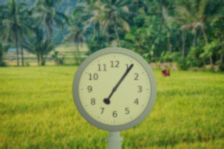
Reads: 7.06
